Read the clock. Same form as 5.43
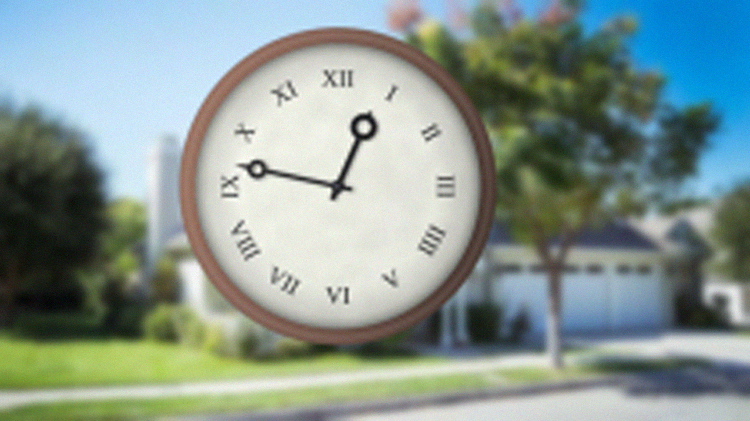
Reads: 12.47
